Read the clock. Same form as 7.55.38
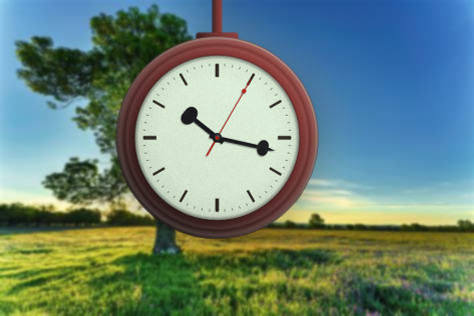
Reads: 10.17.05
